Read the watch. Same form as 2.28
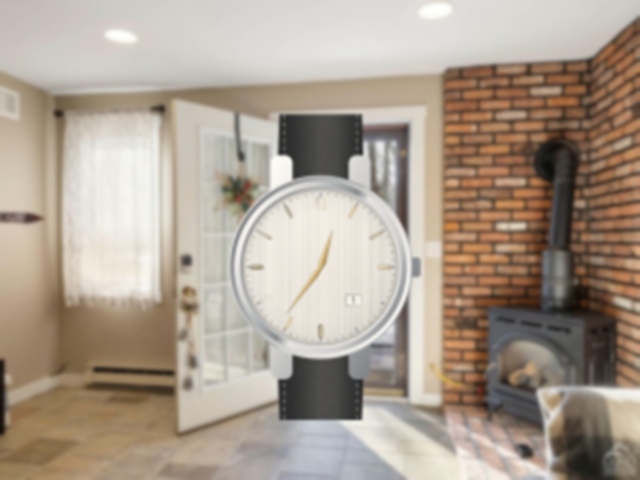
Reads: 12.36
